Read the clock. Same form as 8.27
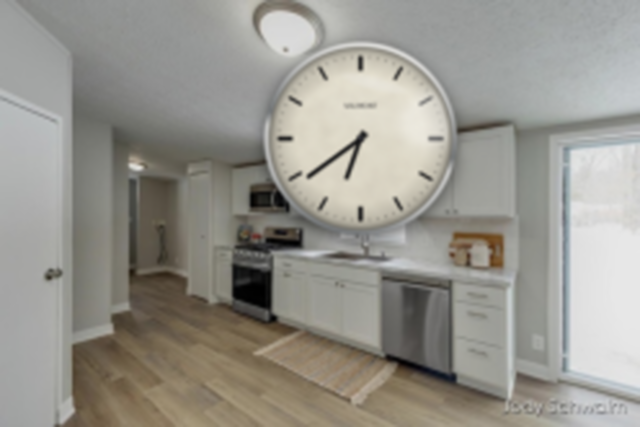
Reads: 6.39
